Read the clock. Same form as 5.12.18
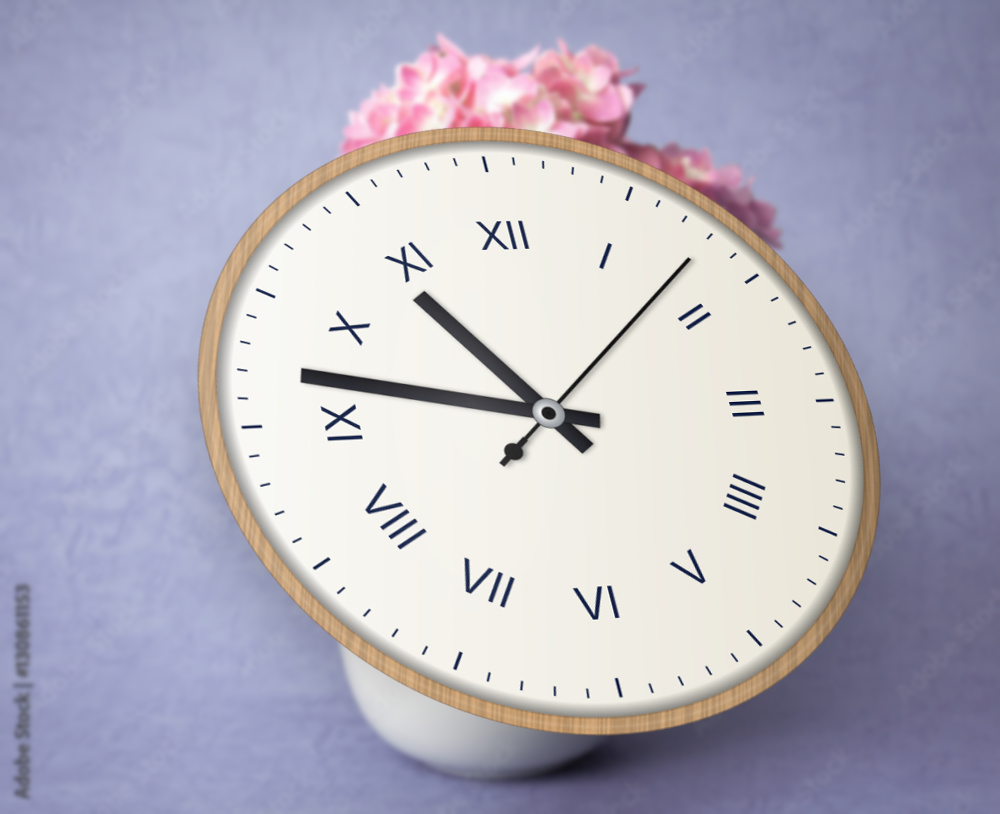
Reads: 10.47.08
